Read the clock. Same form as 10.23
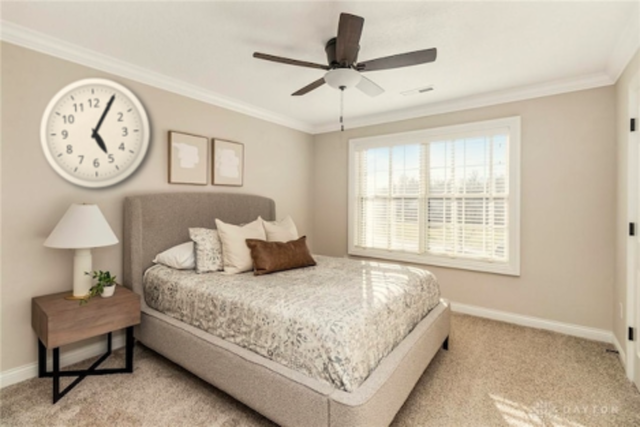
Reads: 5.05
